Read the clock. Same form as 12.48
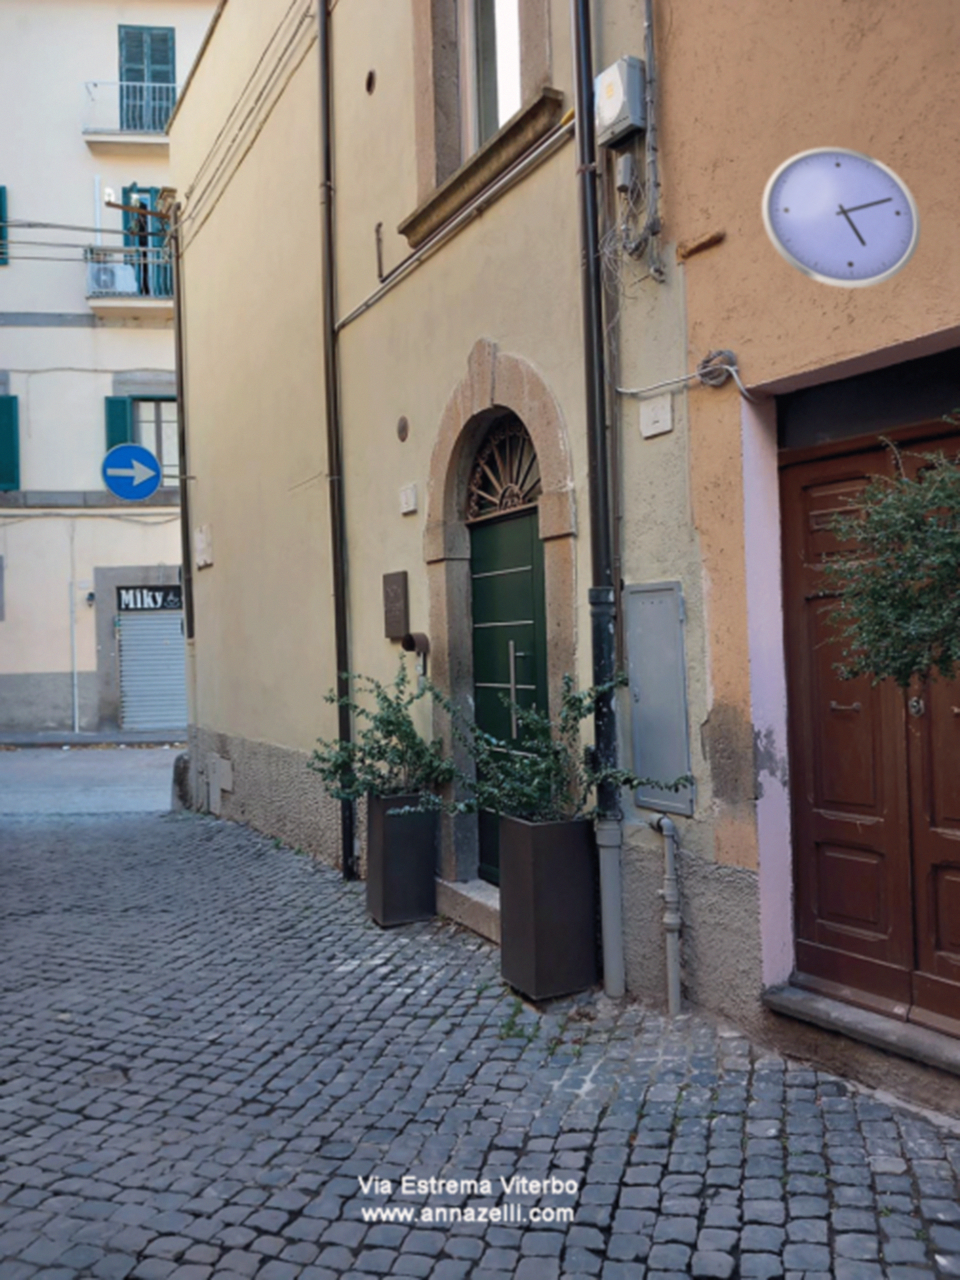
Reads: 5.12
